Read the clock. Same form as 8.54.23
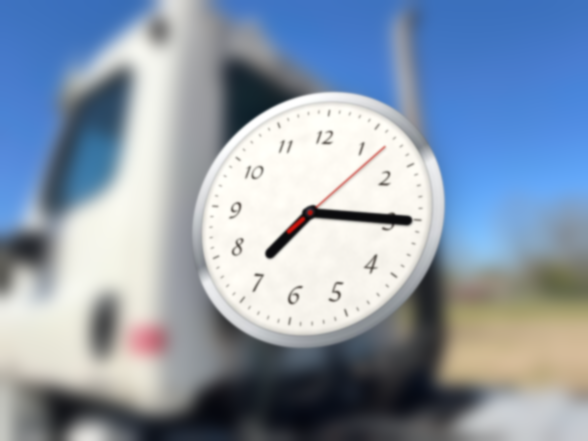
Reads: 7.15.07
